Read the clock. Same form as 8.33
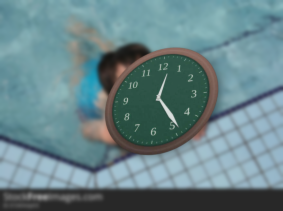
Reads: 12.24
